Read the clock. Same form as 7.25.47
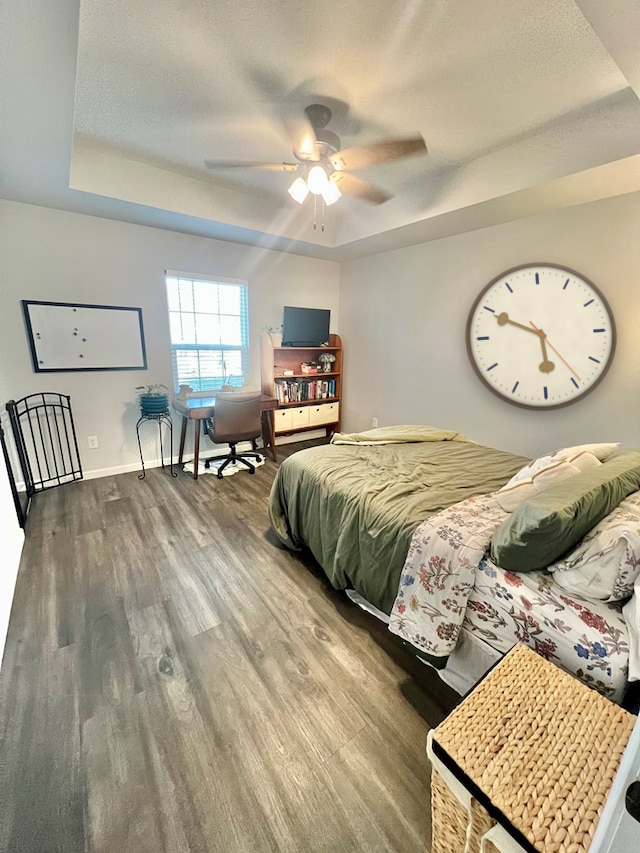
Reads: 5.49.24
